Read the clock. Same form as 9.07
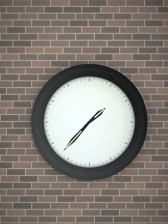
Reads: 1.37
